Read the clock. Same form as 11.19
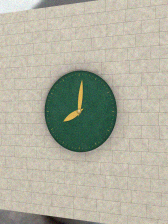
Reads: 8.01
